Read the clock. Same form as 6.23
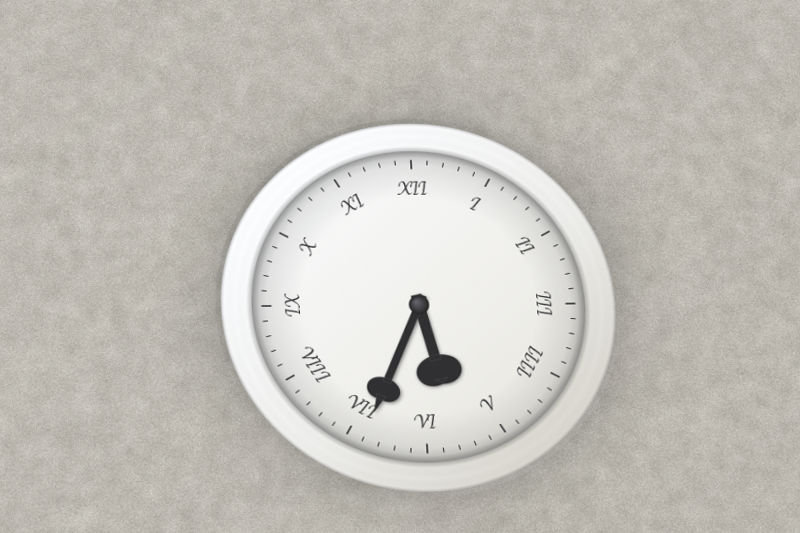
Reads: 5.34
